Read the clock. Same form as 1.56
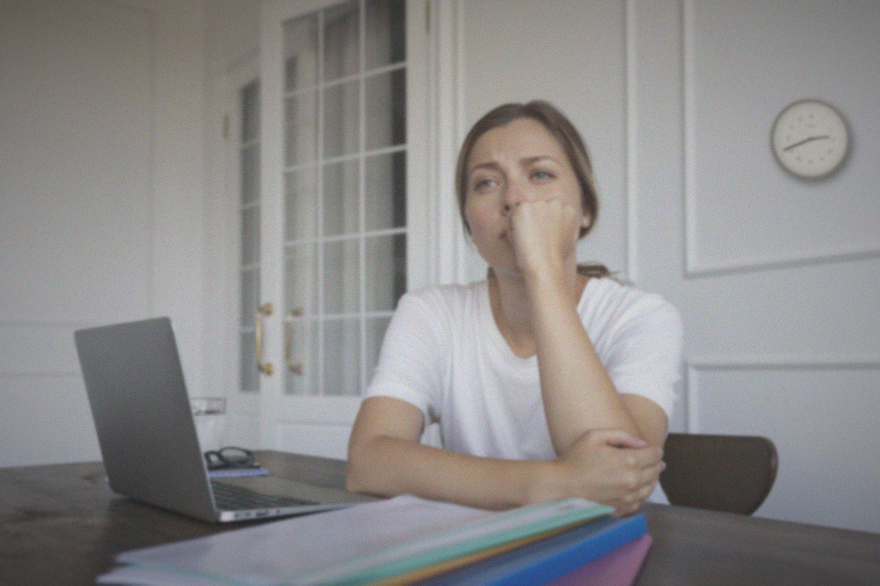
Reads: 2.41
